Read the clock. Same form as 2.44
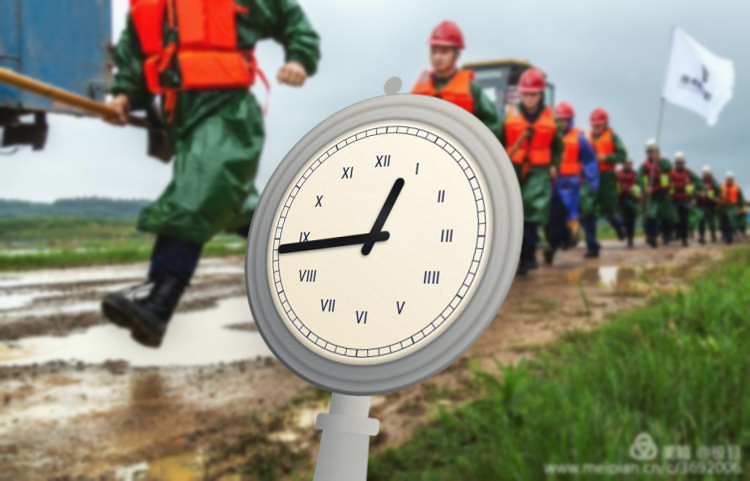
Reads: 12.44
